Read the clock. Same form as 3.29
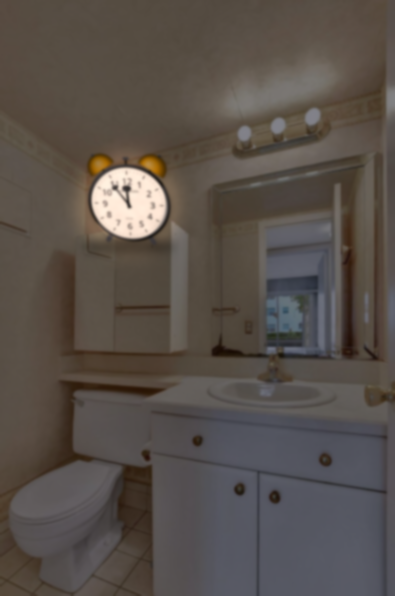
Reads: 11.54
